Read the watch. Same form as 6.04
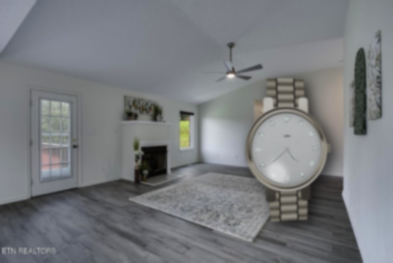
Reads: 4.39
